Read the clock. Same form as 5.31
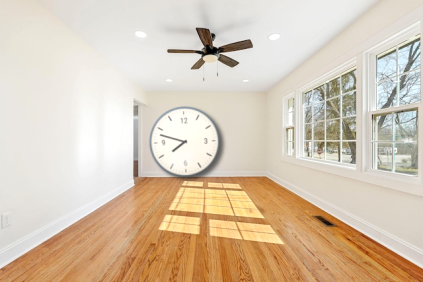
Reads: 7.48
